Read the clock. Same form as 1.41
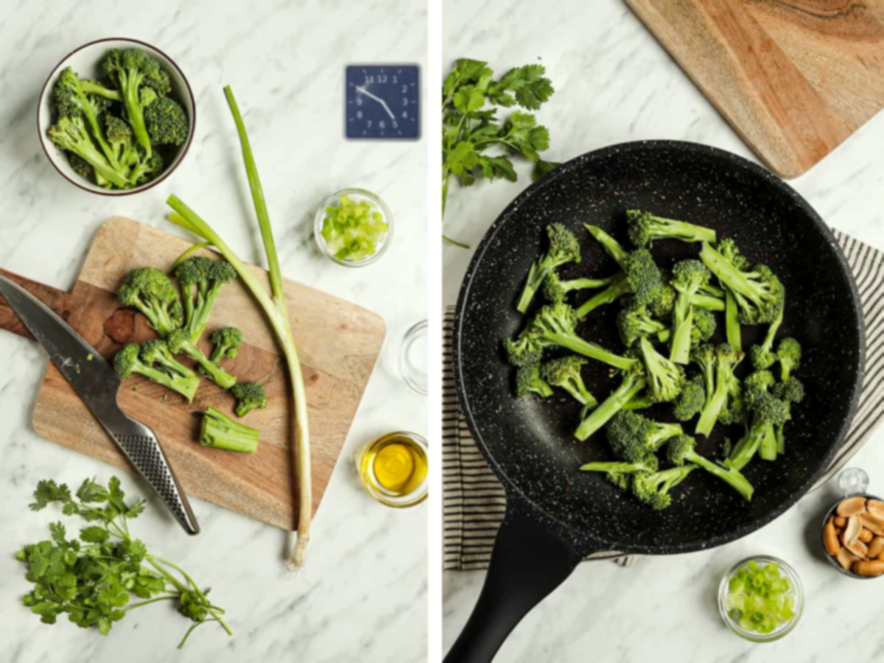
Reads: 4.50
